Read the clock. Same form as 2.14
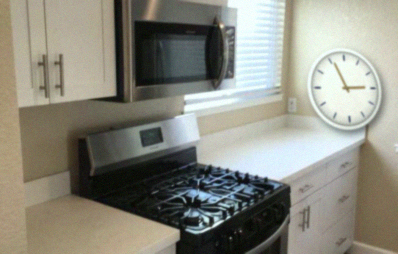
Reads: 2.56
